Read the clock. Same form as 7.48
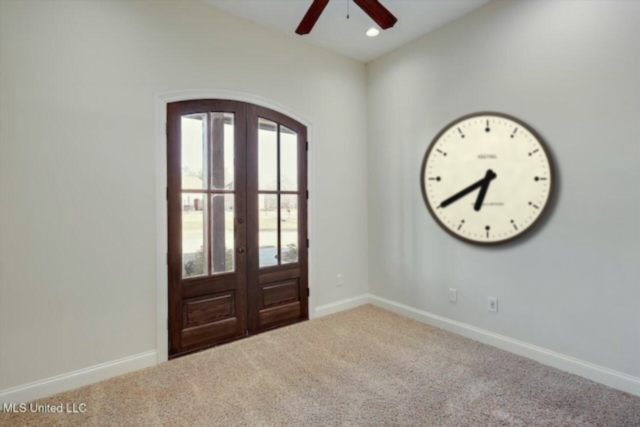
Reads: 6.40
